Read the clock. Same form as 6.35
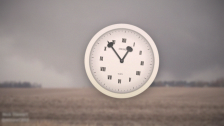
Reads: 12.53
